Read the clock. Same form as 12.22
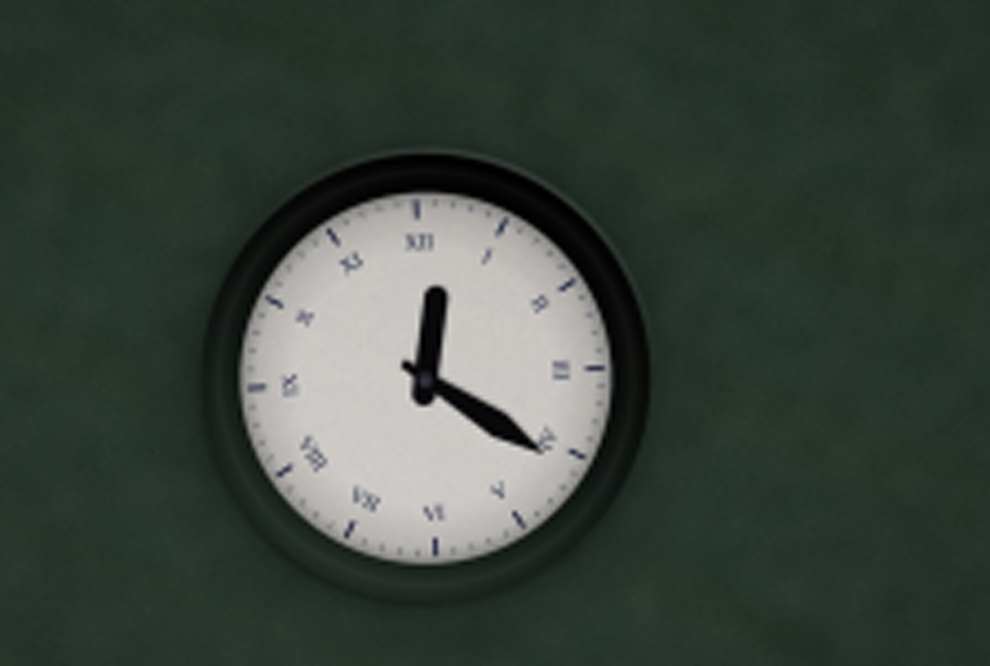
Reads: 12.21
